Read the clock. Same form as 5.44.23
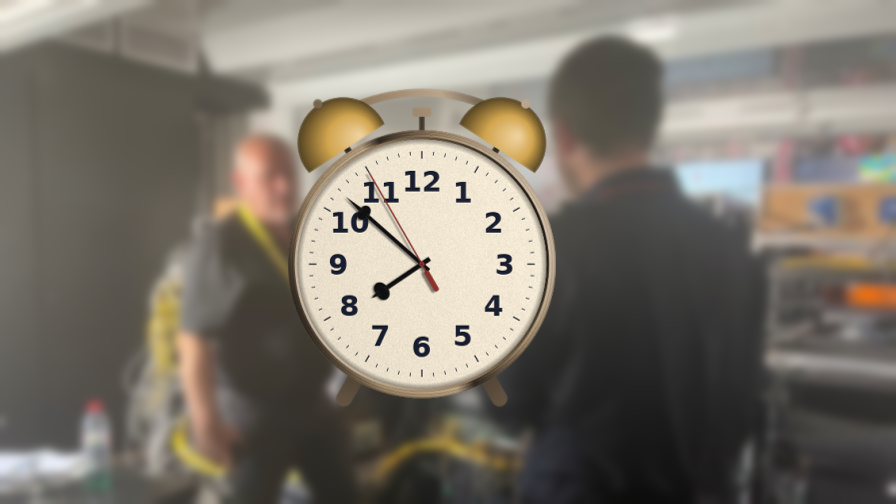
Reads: 7.51.55
